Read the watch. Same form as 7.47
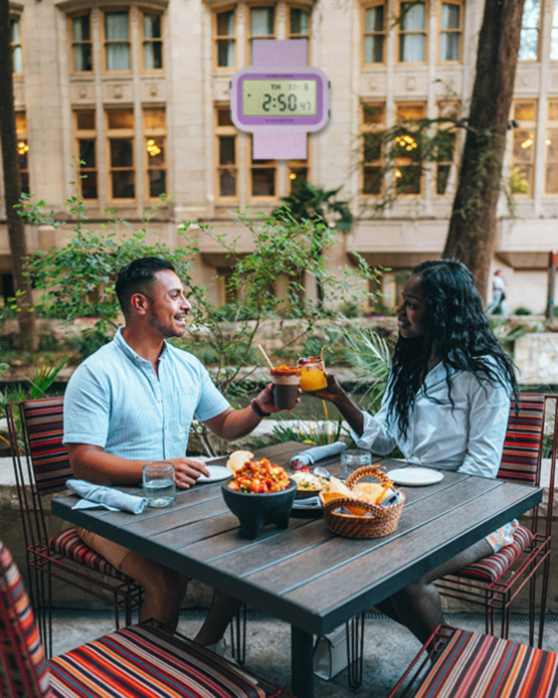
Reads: 2.50
